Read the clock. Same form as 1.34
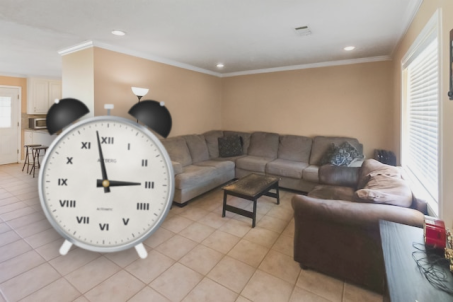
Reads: 2.58
